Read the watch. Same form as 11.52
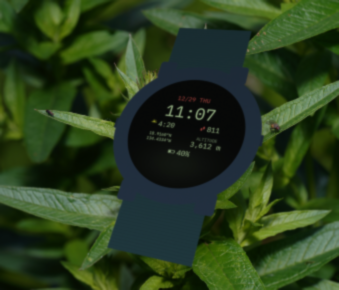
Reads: 11.07
